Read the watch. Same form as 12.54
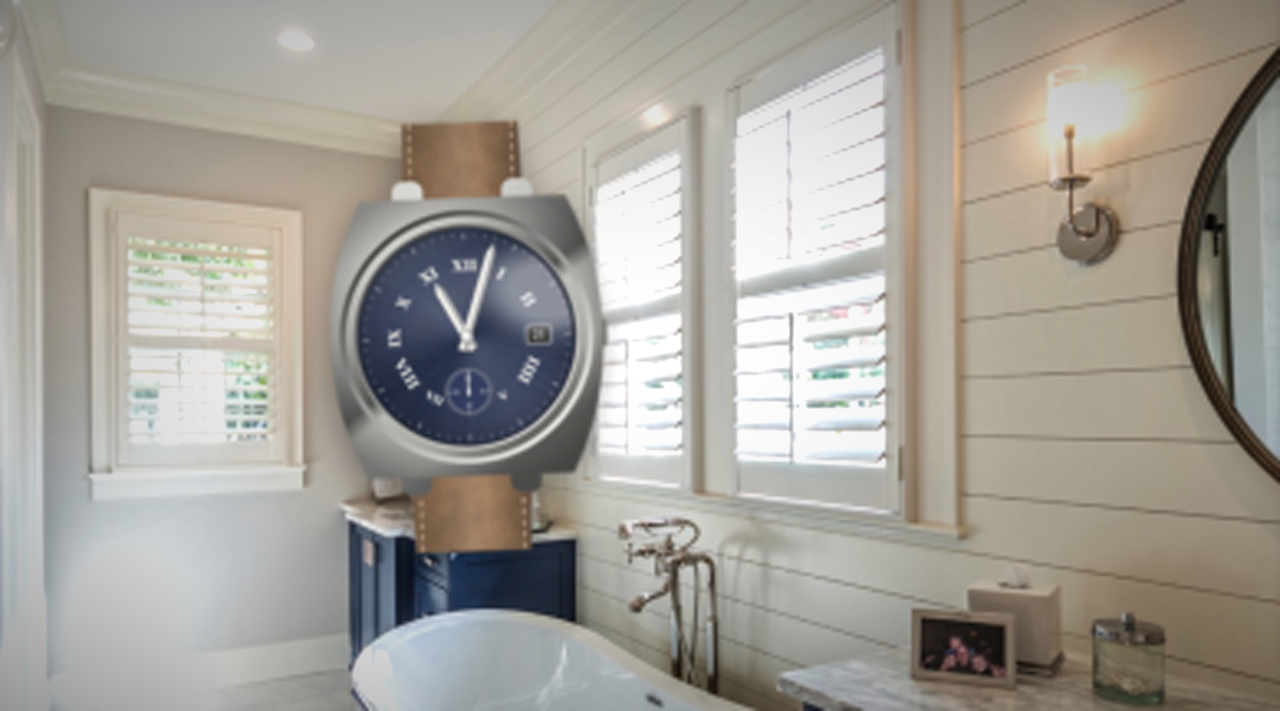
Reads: 11.03
